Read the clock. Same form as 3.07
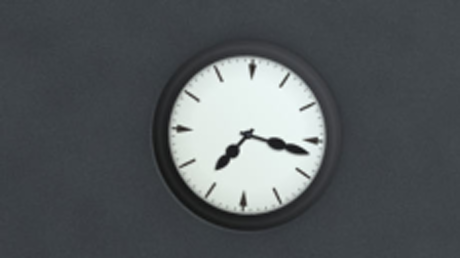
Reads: 7.17
